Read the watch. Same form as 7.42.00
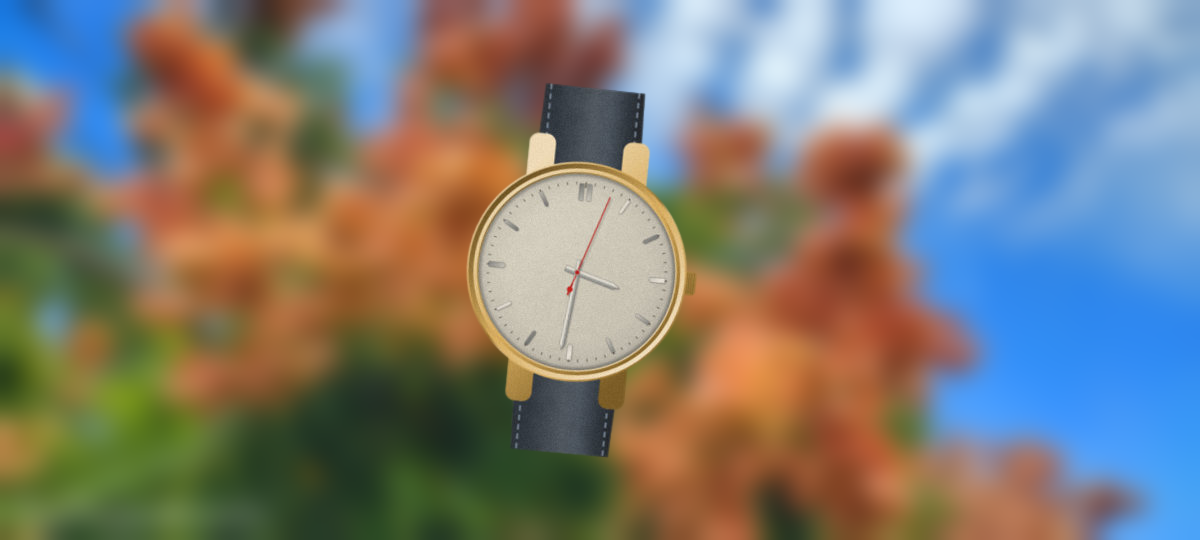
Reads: 3.31.03
